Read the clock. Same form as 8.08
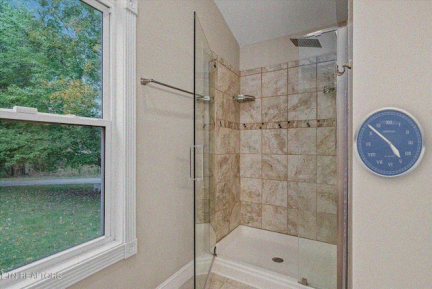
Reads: 4.52
